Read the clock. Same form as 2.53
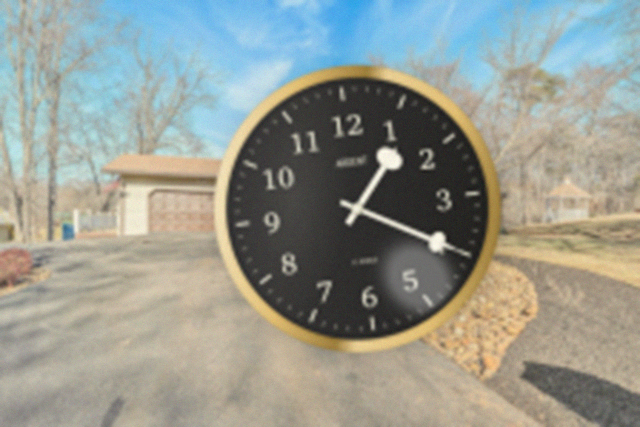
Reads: 1.20
